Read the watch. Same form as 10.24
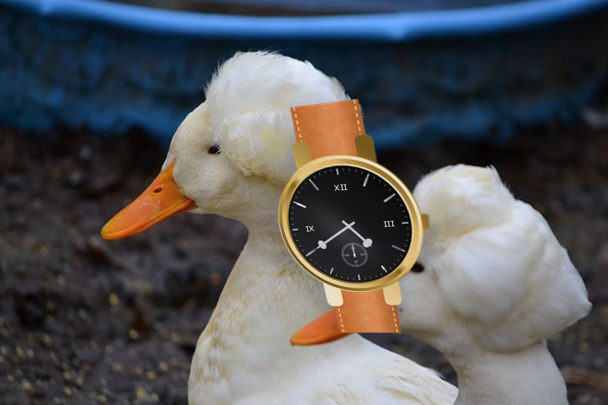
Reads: 4.40
